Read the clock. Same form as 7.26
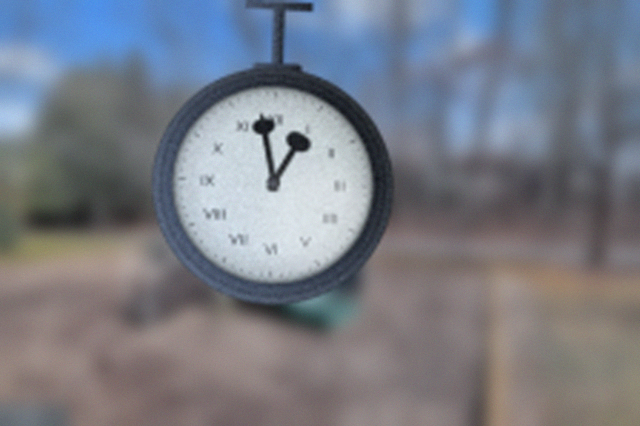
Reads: 12.58
